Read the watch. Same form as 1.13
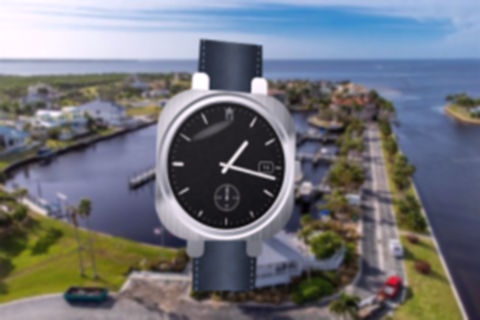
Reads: 1.17
